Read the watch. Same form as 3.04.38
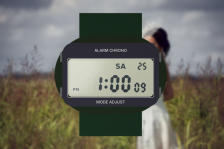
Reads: 1.00.09
